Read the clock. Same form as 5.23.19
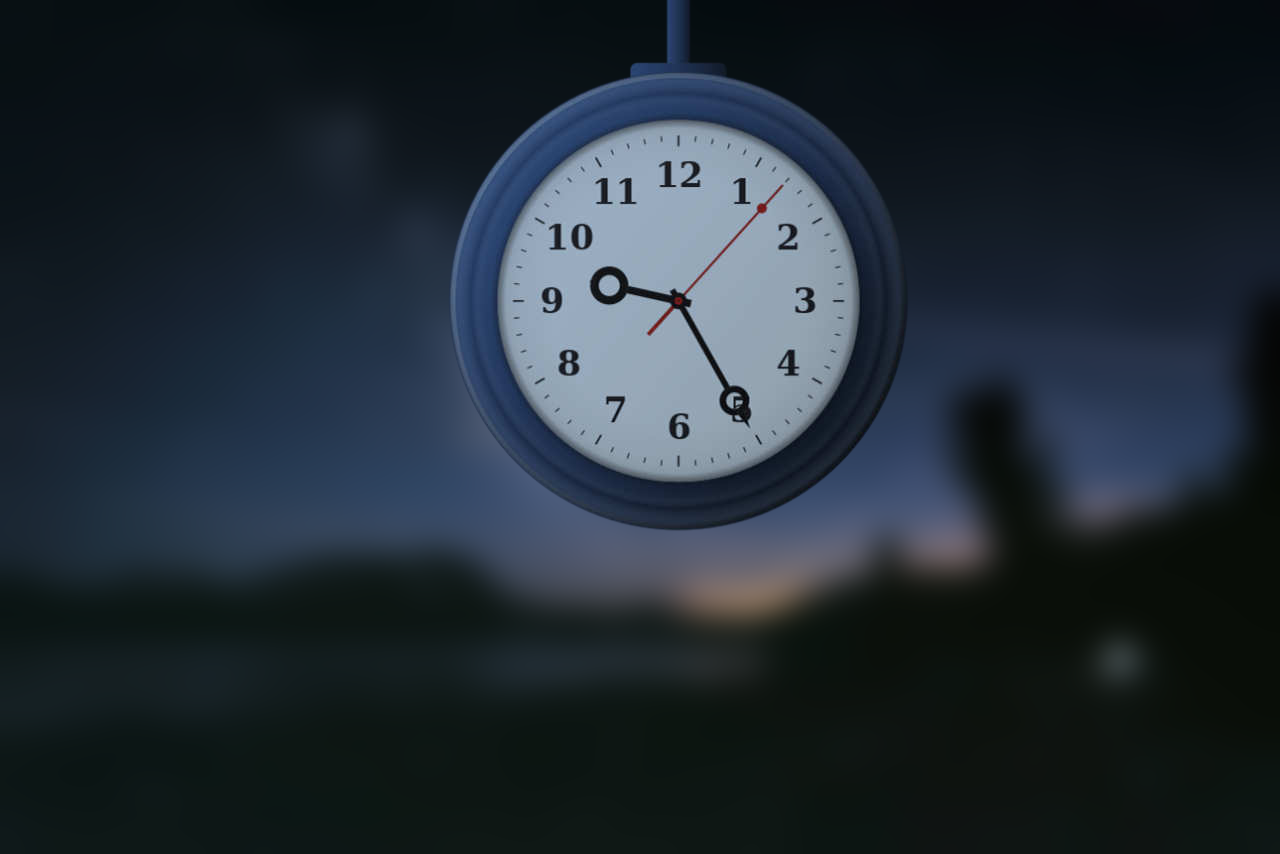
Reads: 9.25.07
